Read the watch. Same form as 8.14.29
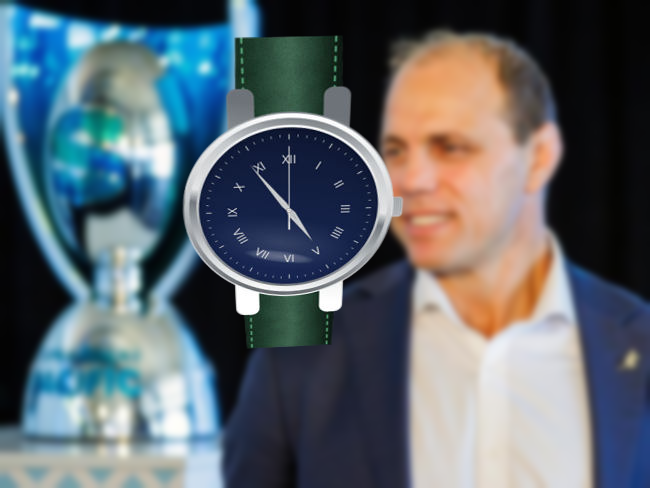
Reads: 4.54.00
